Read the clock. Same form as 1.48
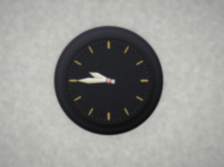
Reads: 9.45
